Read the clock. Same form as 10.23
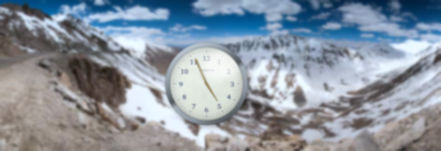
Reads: 4.56
